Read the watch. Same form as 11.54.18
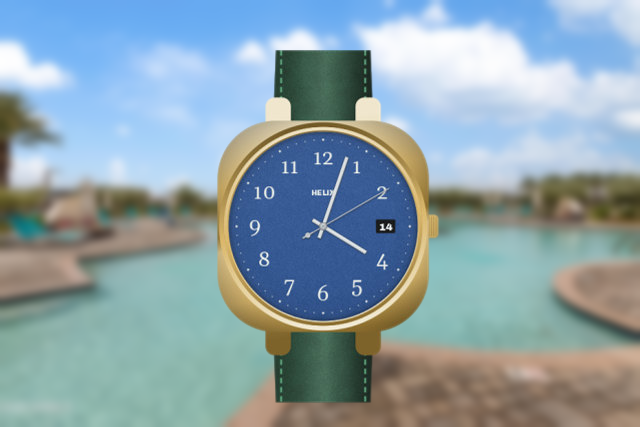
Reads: 4.03.10
